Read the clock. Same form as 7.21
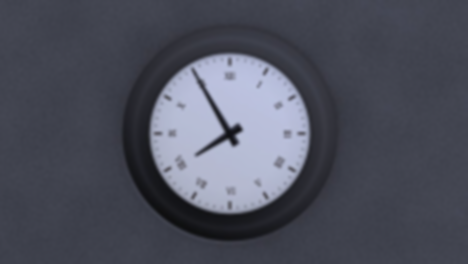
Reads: 7.55
